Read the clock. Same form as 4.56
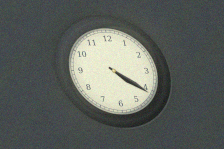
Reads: 4.21
